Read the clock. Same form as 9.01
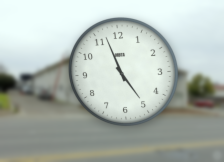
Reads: 4.57
